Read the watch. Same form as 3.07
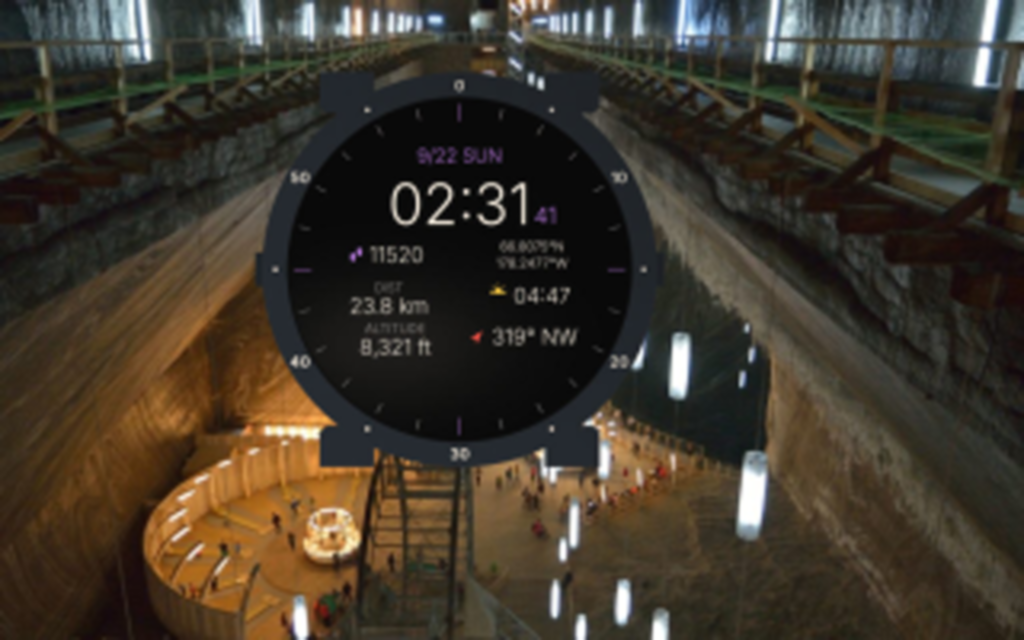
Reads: 2.31
